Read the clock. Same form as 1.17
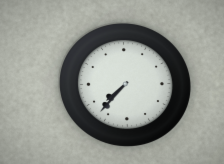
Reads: 7.37
